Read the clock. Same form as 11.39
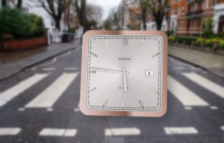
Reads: 5.46
